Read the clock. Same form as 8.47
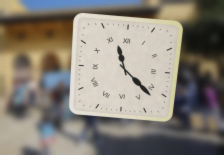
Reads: 11.22
